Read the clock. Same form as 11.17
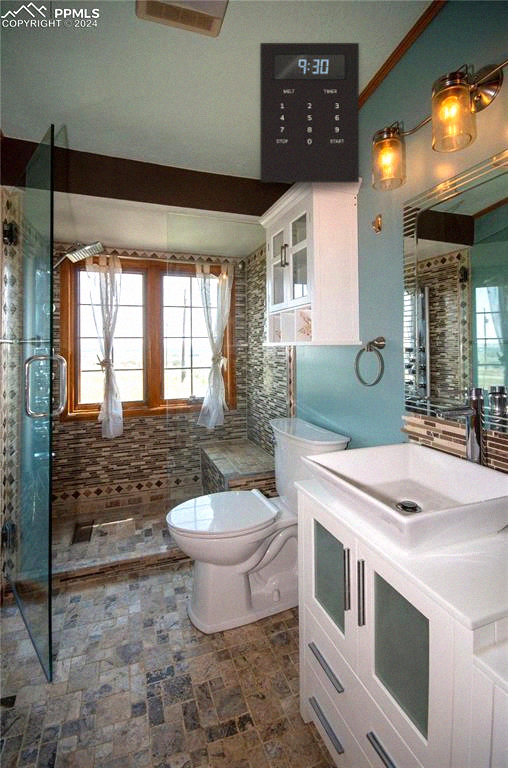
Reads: 9.30
